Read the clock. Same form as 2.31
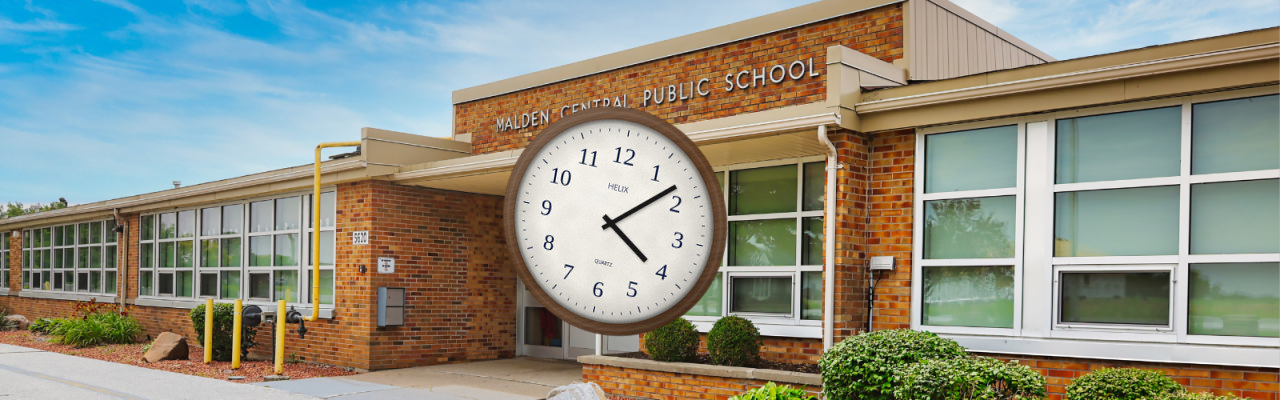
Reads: 4.08
